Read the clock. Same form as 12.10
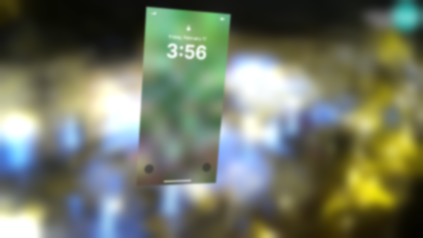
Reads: 3.56
